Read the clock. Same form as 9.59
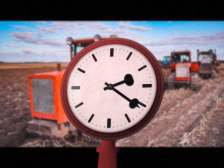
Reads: 2.21
